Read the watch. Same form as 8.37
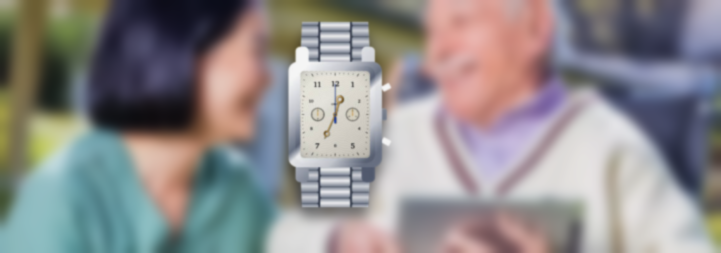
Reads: 12.34
